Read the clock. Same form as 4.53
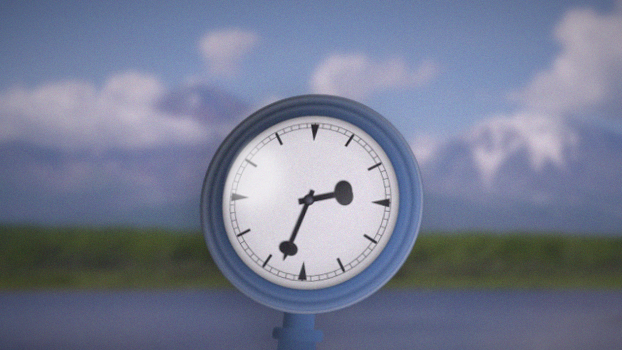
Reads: 2.33
